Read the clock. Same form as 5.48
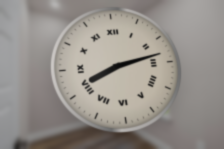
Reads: 8.13
